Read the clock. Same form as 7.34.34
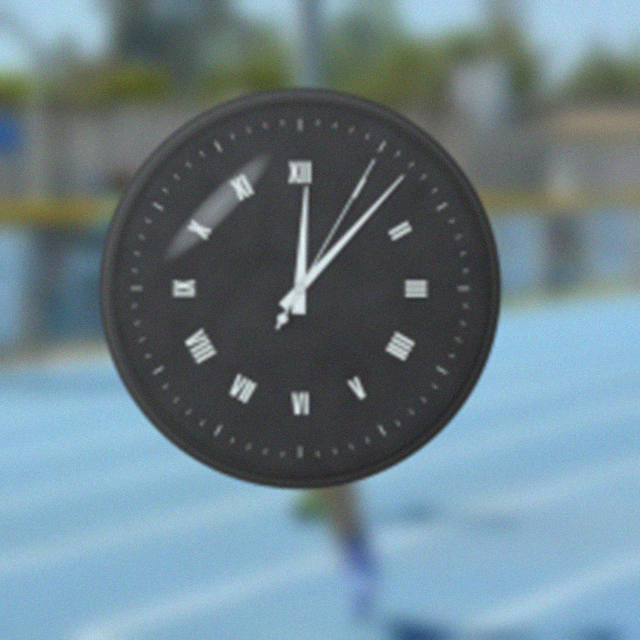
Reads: 12.07.05
